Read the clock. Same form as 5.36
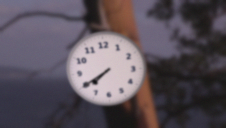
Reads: 7.40
